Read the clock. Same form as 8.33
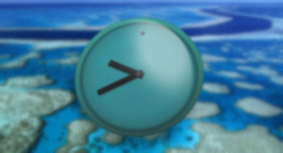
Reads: 9.40
